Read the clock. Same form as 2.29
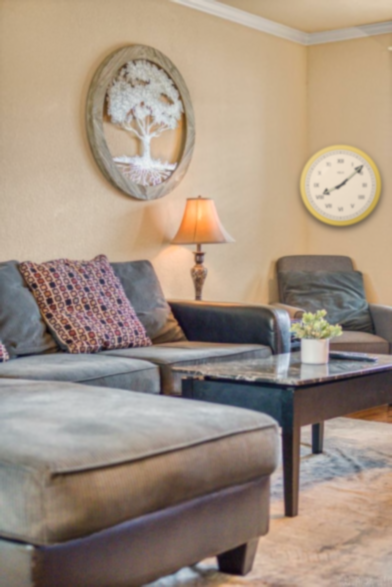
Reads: 8.08
